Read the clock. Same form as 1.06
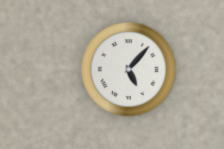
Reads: 5.07
